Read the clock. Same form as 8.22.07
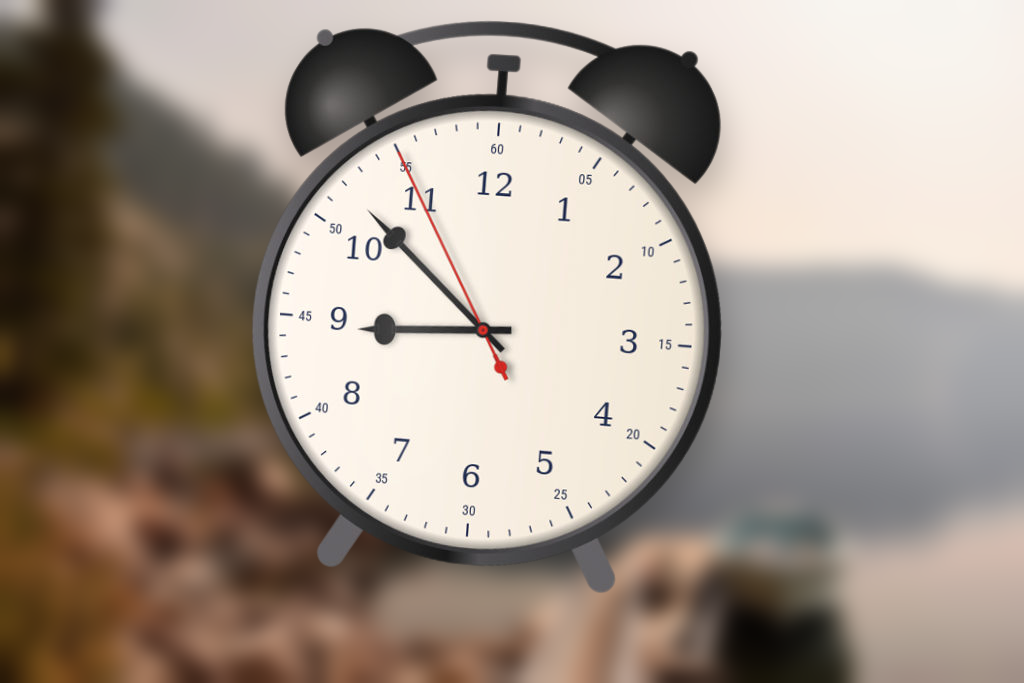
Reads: 8.51.55
